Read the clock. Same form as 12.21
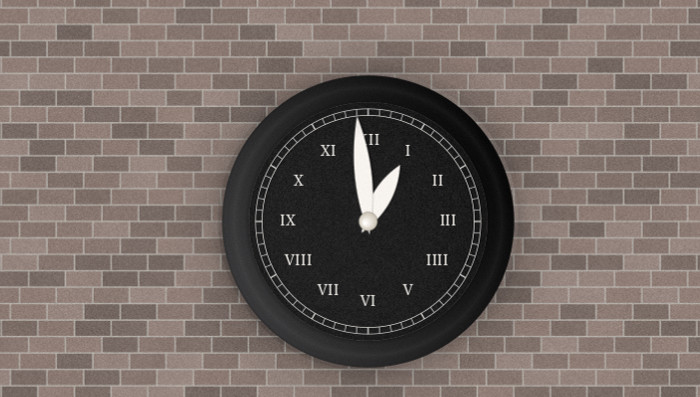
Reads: 12.59
